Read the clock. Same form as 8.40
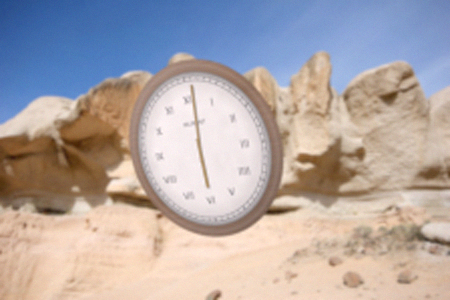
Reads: 6.01
